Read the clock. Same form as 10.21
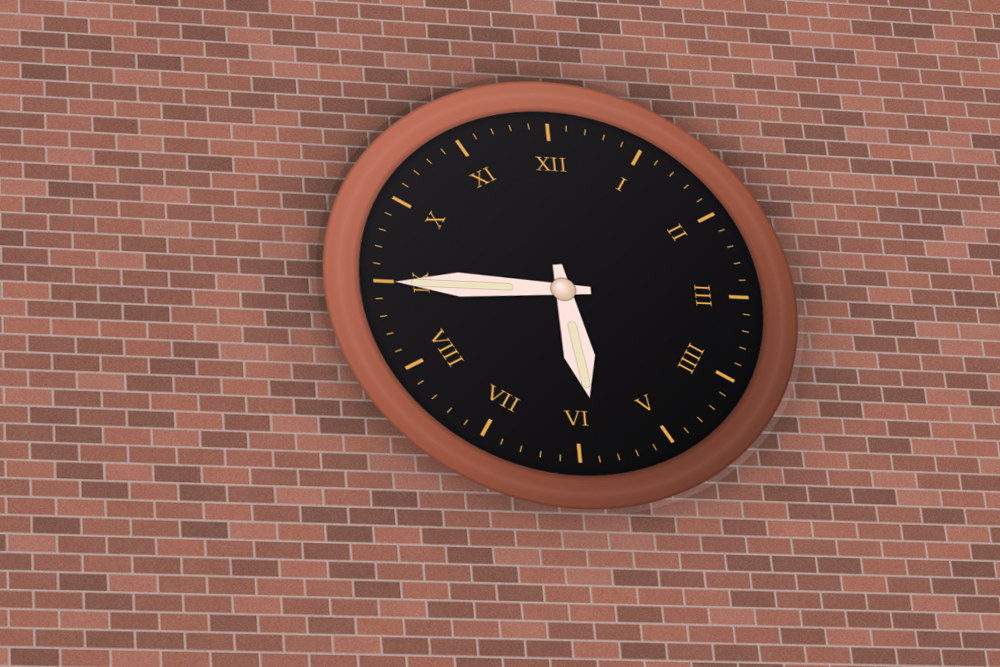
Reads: 5.45
